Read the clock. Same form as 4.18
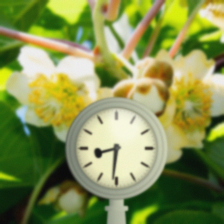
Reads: 8.31
